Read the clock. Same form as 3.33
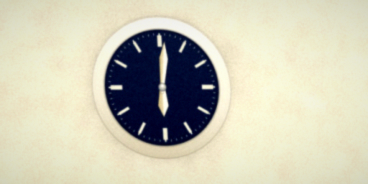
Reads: 6.01
